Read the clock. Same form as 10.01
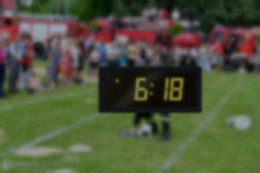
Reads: 6.18
